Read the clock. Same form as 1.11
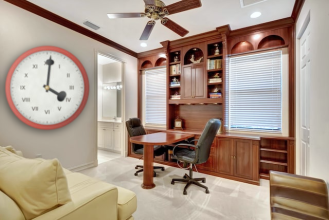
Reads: 4.01
